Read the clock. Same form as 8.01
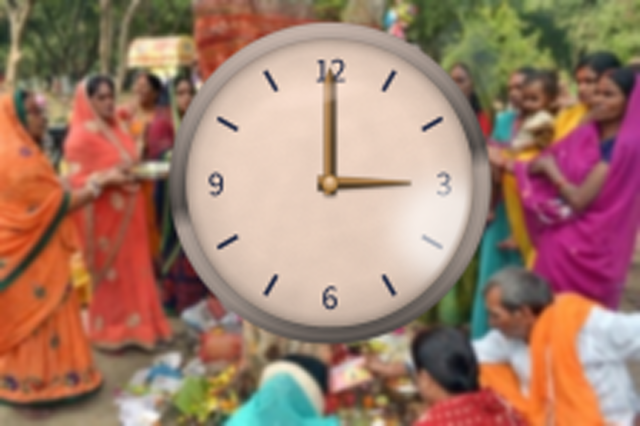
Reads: 3.00
